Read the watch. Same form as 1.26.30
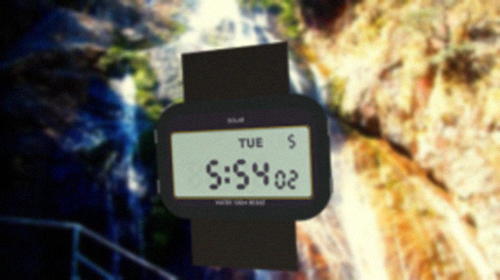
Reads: 5.54.02
